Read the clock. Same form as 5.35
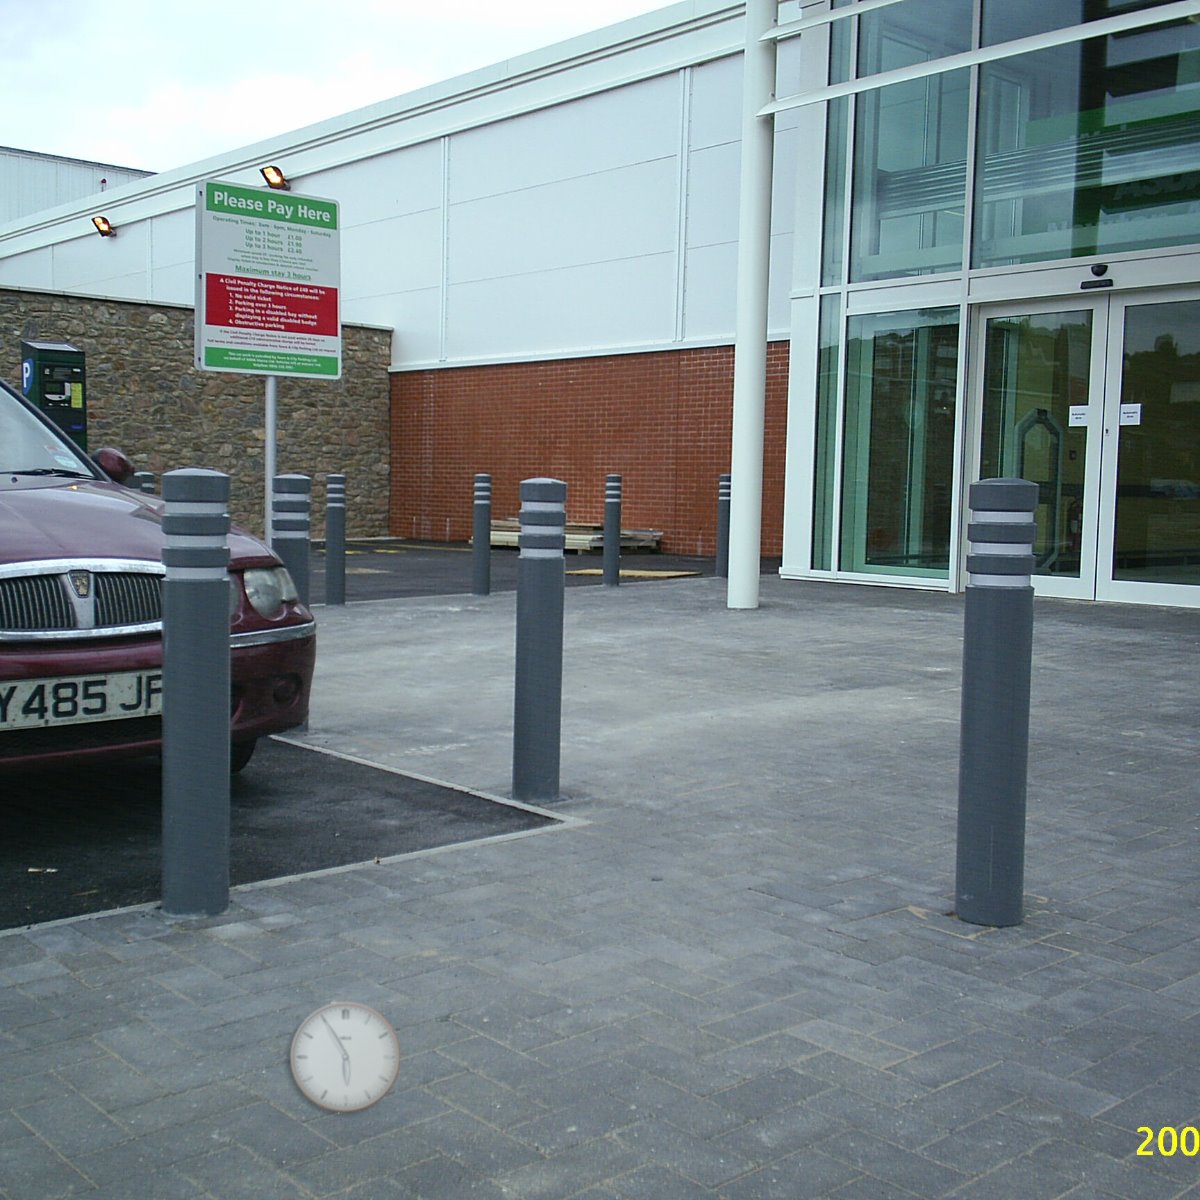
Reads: 5.55
